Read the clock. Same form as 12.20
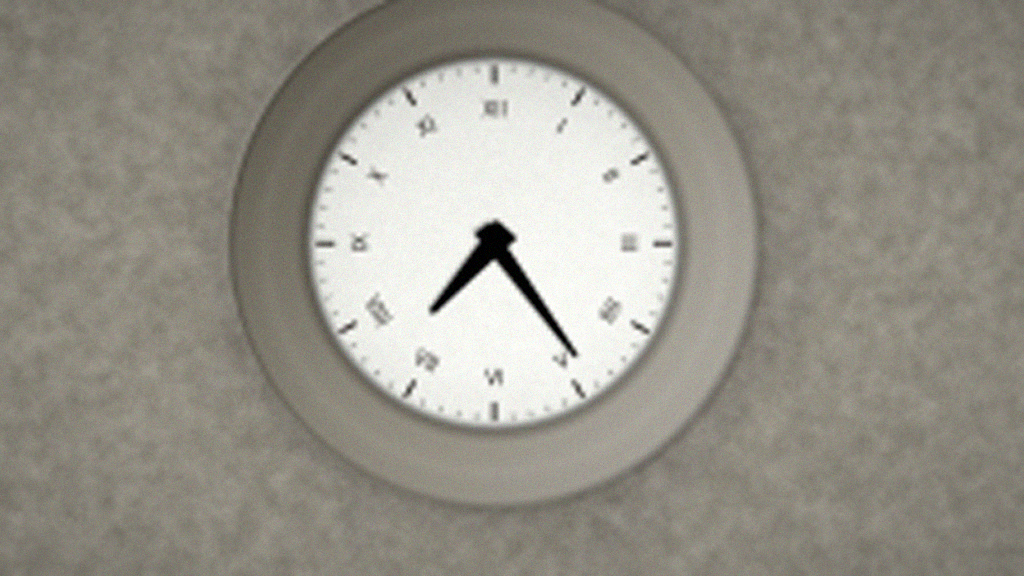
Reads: 7.24
